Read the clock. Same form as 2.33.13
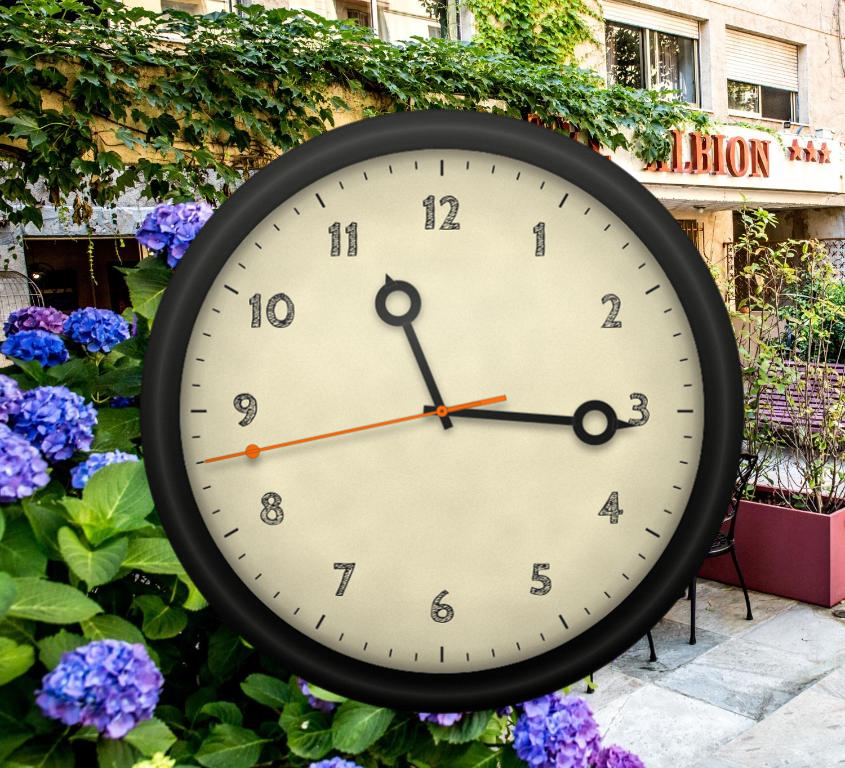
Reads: 11.15.43
